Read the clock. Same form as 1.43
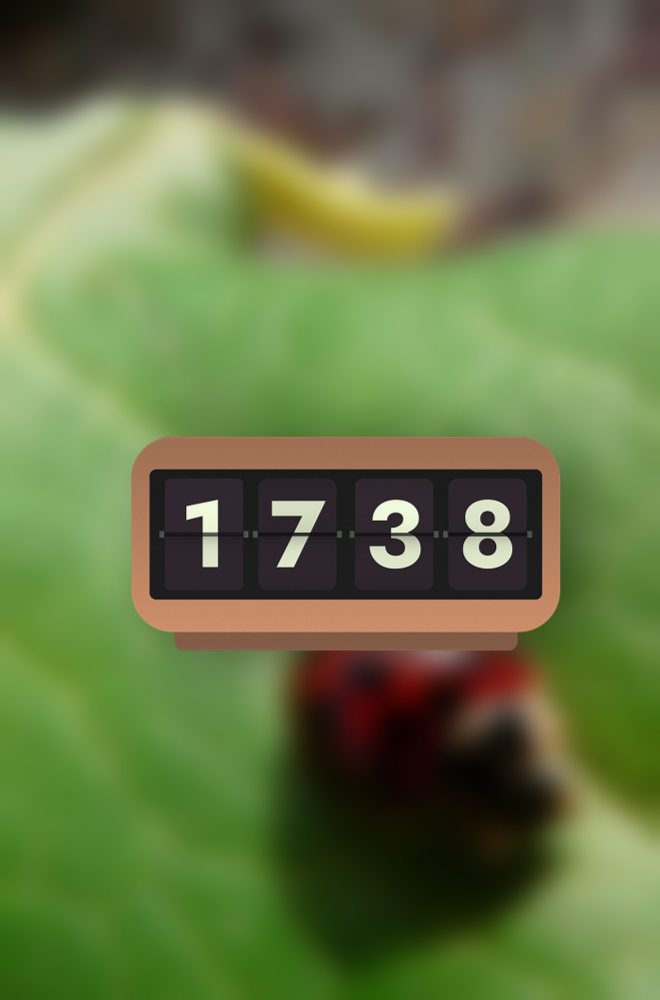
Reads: 17.38
